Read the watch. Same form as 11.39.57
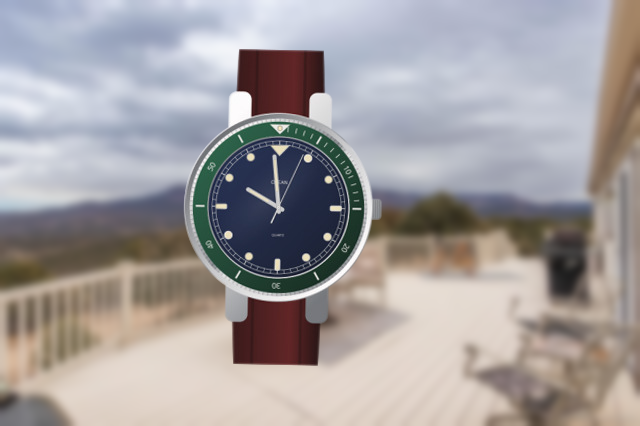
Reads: 9.59.04
